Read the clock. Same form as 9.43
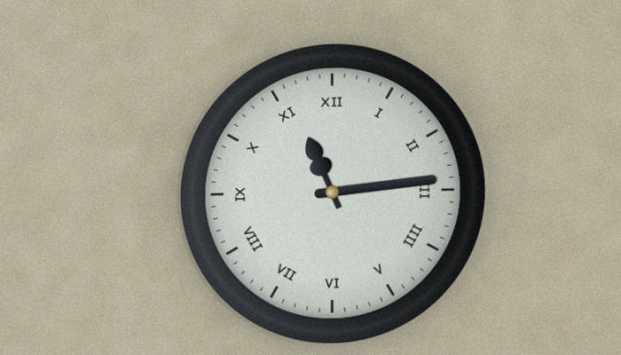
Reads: 11.14
